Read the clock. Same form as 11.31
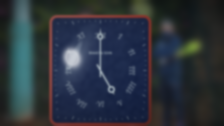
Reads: 5.00
